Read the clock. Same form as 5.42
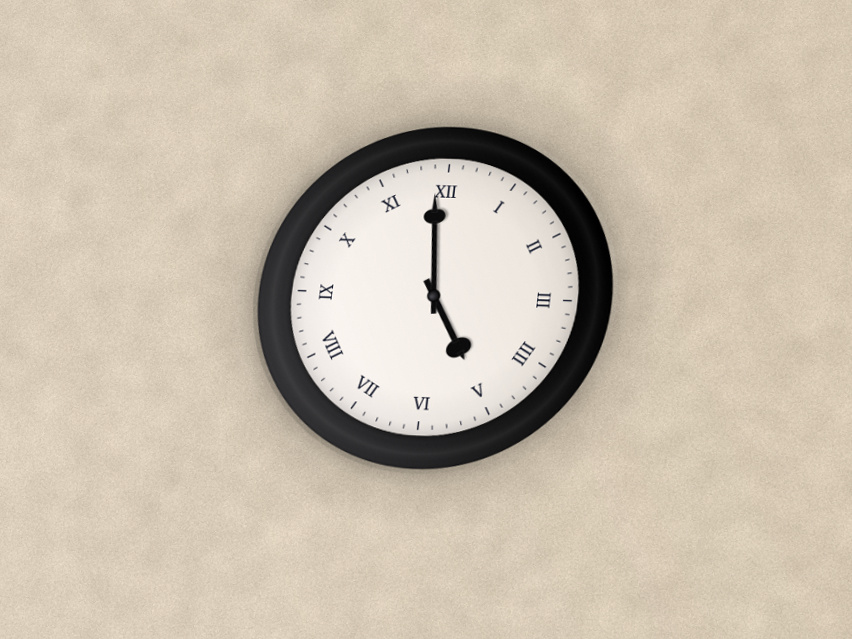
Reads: 4.59
